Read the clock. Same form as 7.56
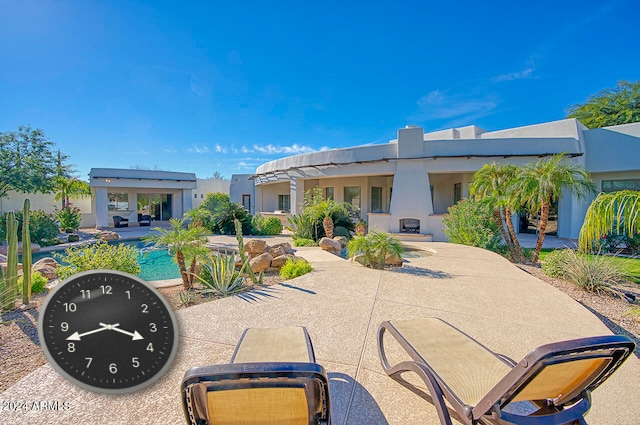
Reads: 3.42
